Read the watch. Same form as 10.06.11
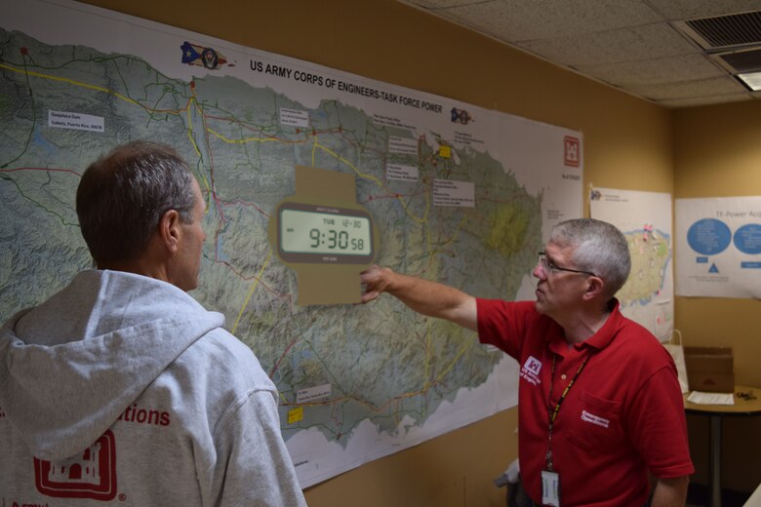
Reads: 9.30.58
